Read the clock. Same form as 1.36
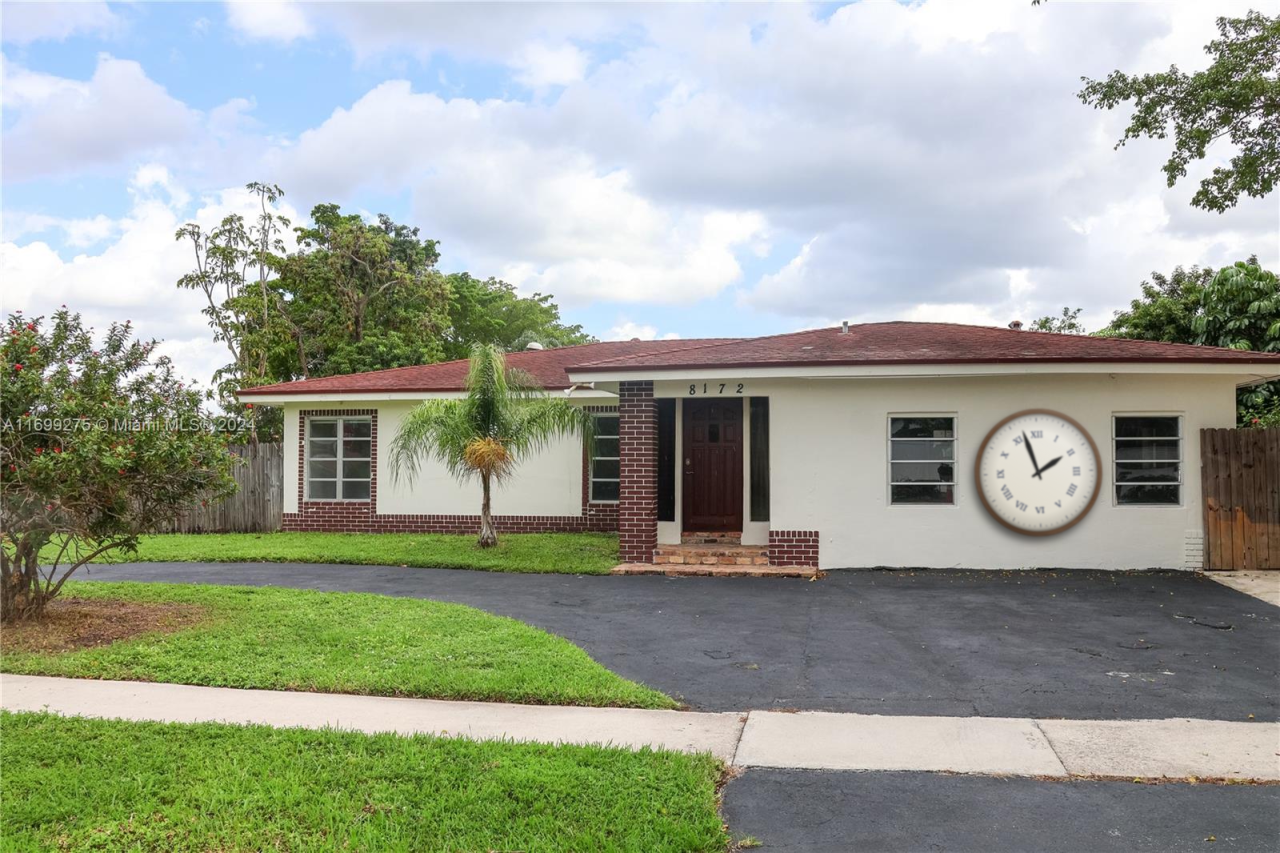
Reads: 1.57
